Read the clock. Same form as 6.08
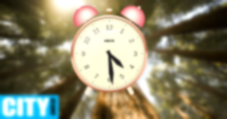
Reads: 4.29
